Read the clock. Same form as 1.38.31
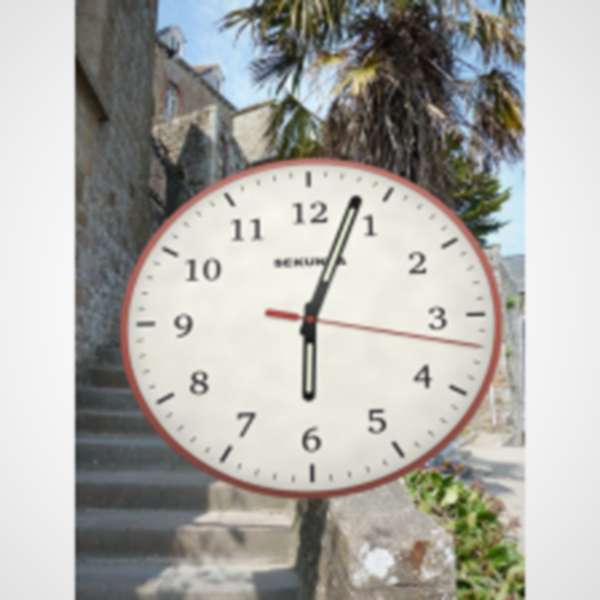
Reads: 6.03.17
